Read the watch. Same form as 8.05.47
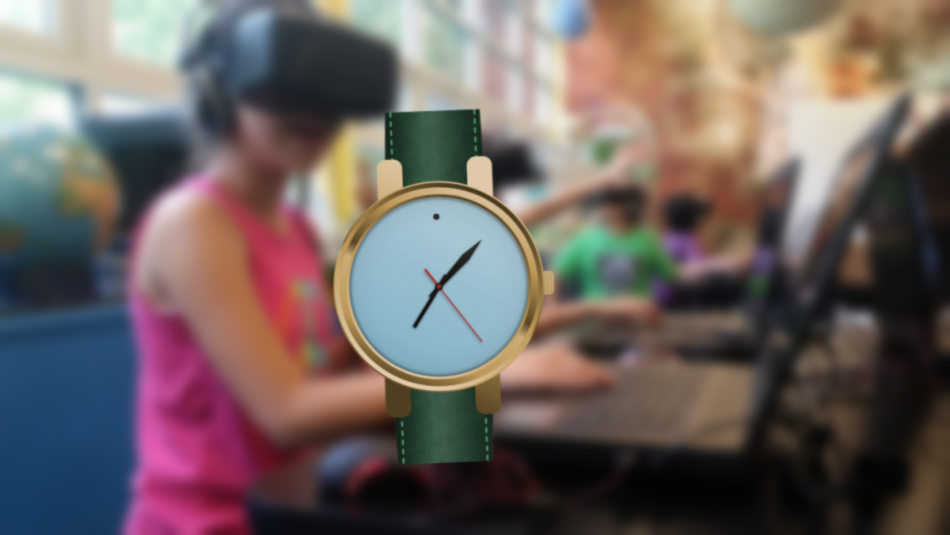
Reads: 7.07.24
